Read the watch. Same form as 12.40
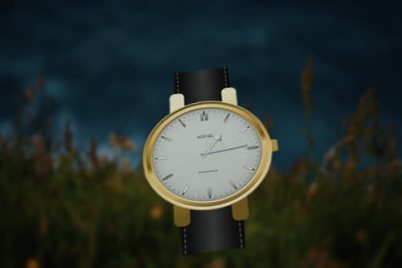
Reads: 1.14
